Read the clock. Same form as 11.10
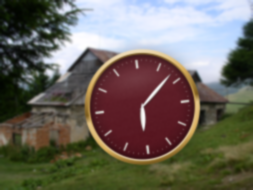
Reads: 6.08
